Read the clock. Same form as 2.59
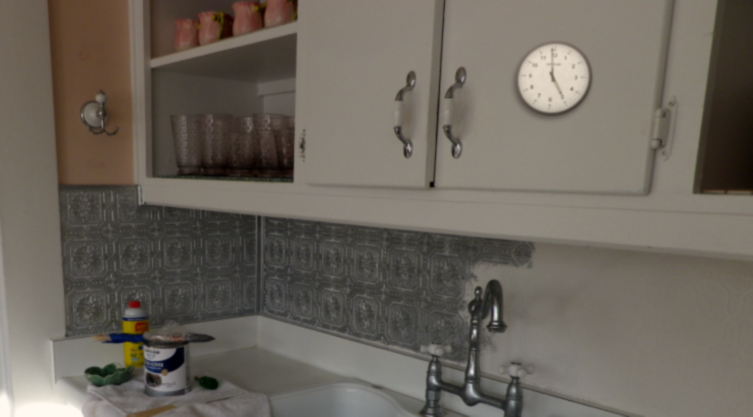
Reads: 4.59
